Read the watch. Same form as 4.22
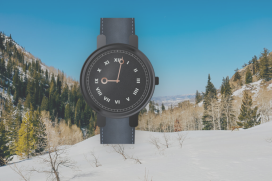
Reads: 9.02
